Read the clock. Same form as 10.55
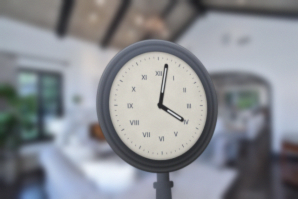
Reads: 4.02
